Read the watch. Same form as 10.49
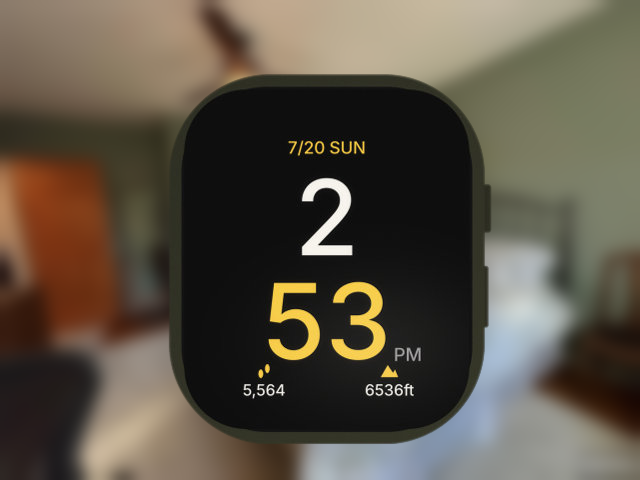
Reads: 2.53
